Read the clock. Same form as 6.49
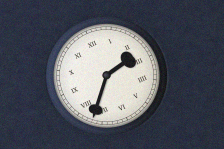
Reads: 2.37
